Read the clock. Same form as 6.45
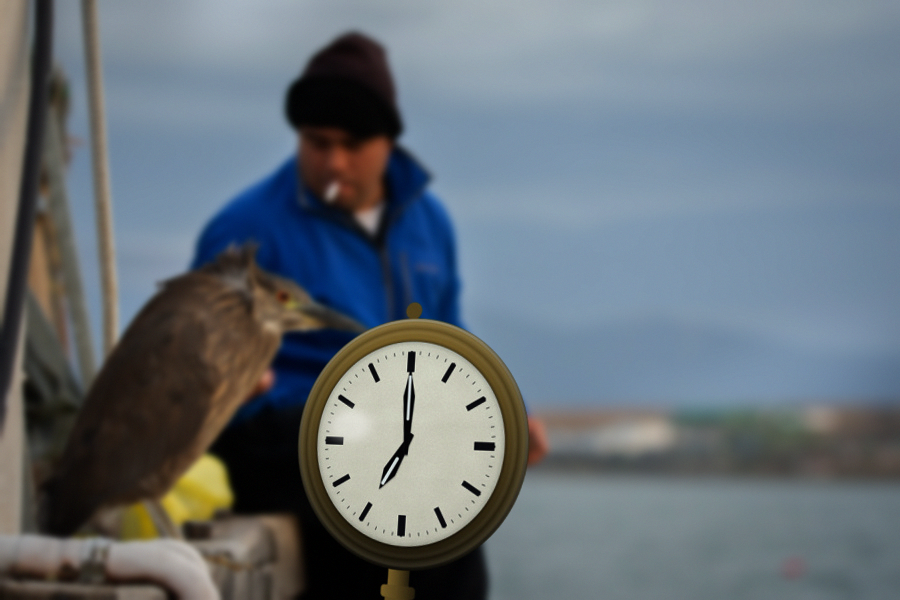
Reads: 7.00
